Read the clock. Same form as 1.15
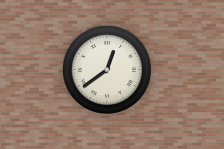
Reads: 12.39
